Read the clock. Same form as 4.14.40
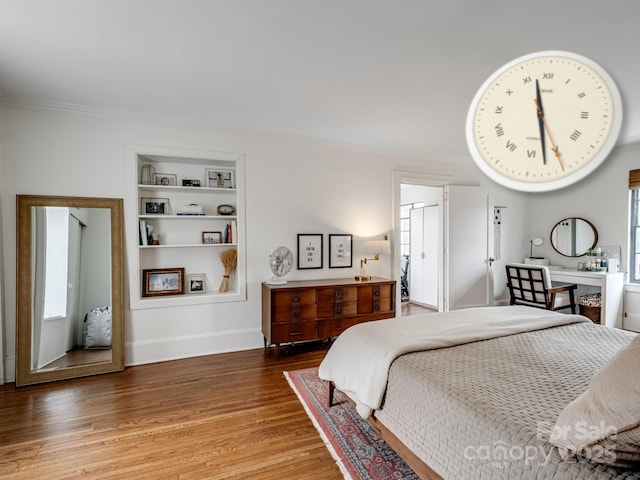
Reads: 11.27.25
